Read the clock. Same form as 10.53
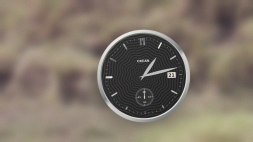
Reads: 1.13
